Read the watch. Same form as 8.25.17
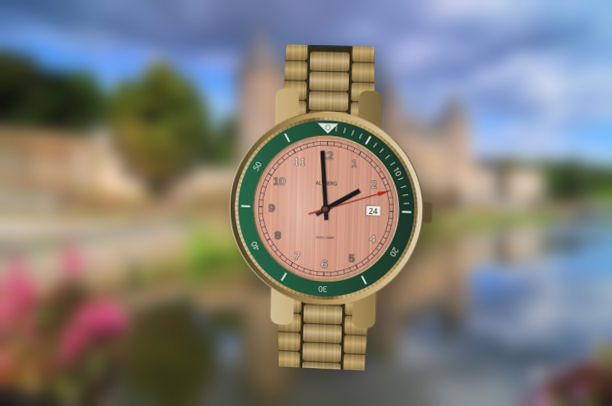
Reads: 1.59.12
